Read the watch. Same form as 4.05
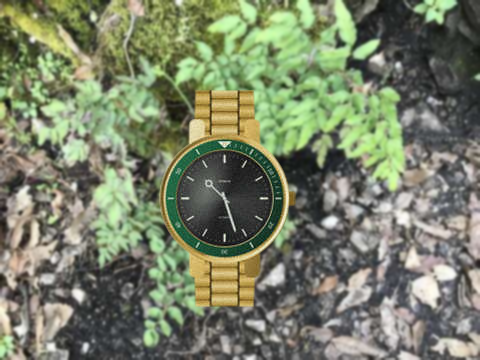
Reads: 10.27
